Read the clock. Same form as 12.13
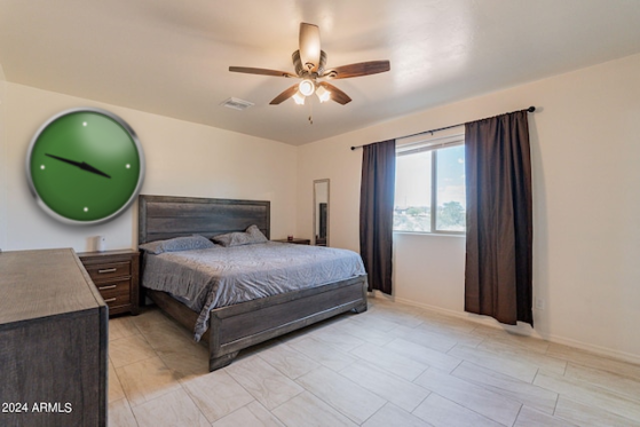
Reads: 3.48
